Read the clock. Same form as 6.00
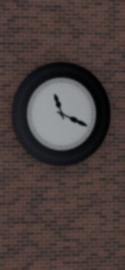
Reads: 11.19
